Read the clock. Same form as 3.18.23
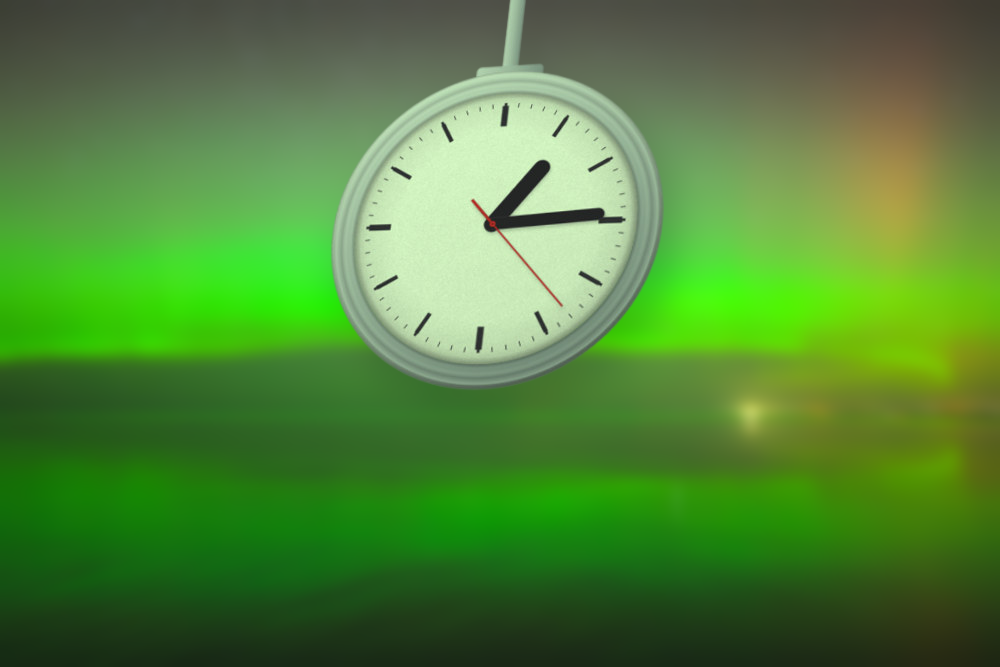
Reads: 1.14.23
